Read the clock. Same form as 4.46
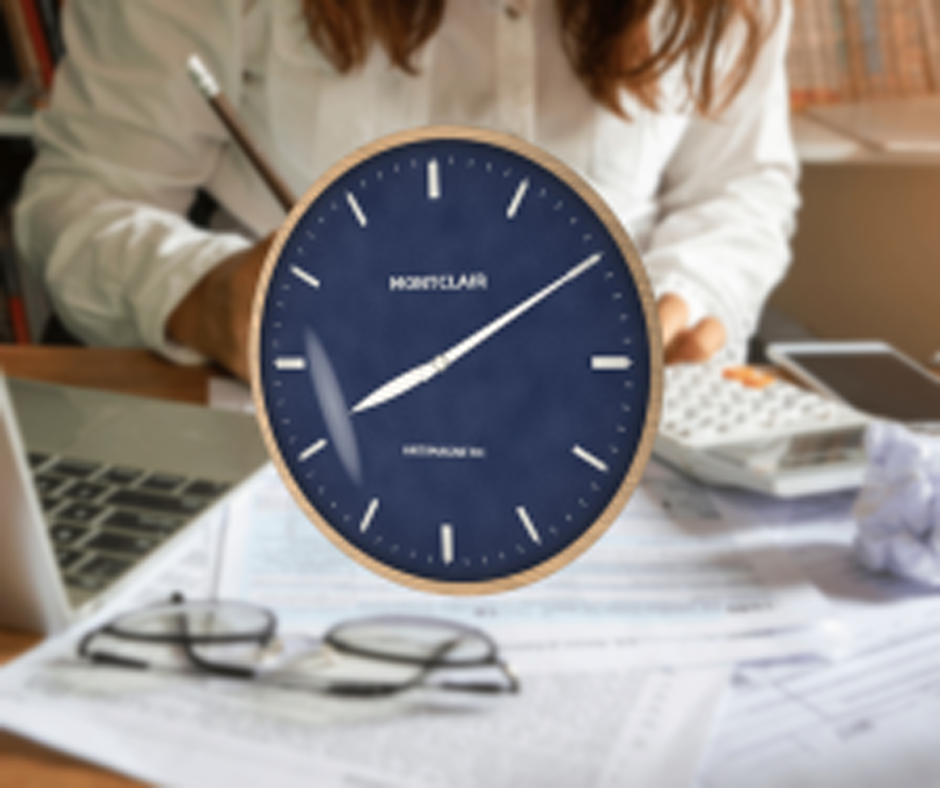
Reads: 8.10
